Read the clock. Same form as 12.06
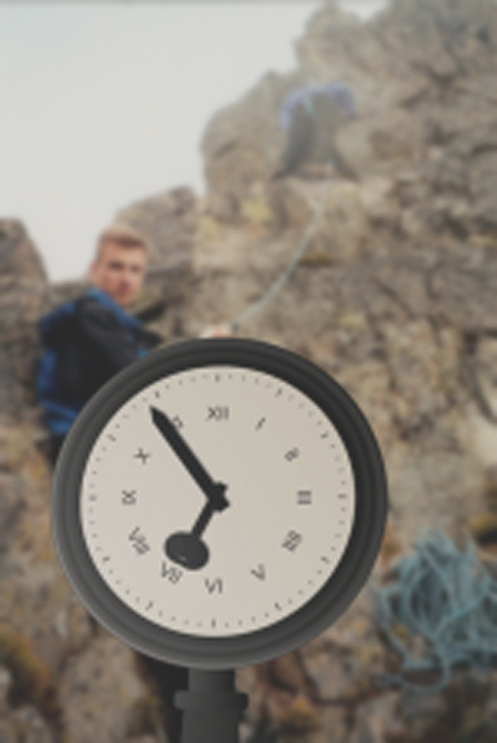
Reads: 6.54
